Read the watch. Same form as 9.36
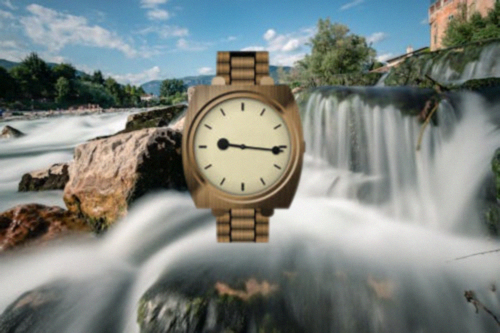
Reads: 9.16
